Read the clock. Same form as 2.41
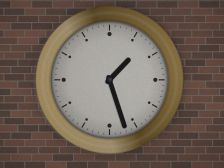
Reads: 1.27
